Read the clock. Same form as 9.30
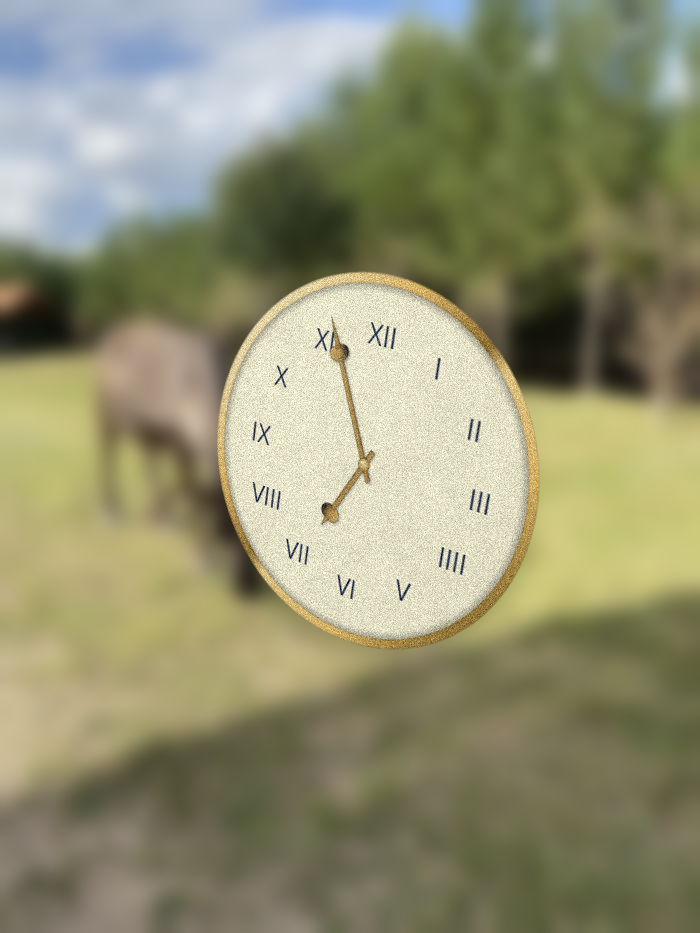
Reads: 6.56
